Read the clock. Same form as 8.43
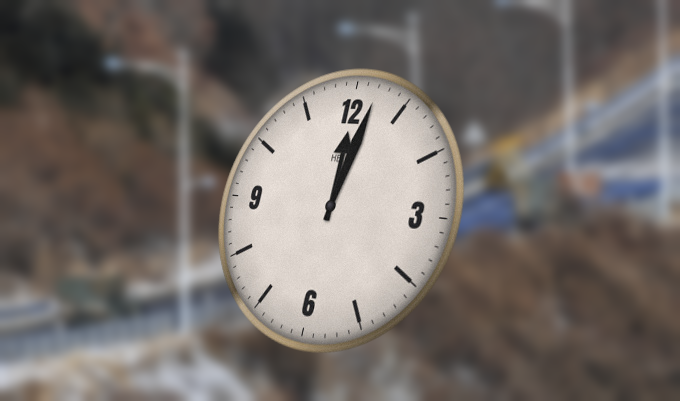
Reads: 12.02
